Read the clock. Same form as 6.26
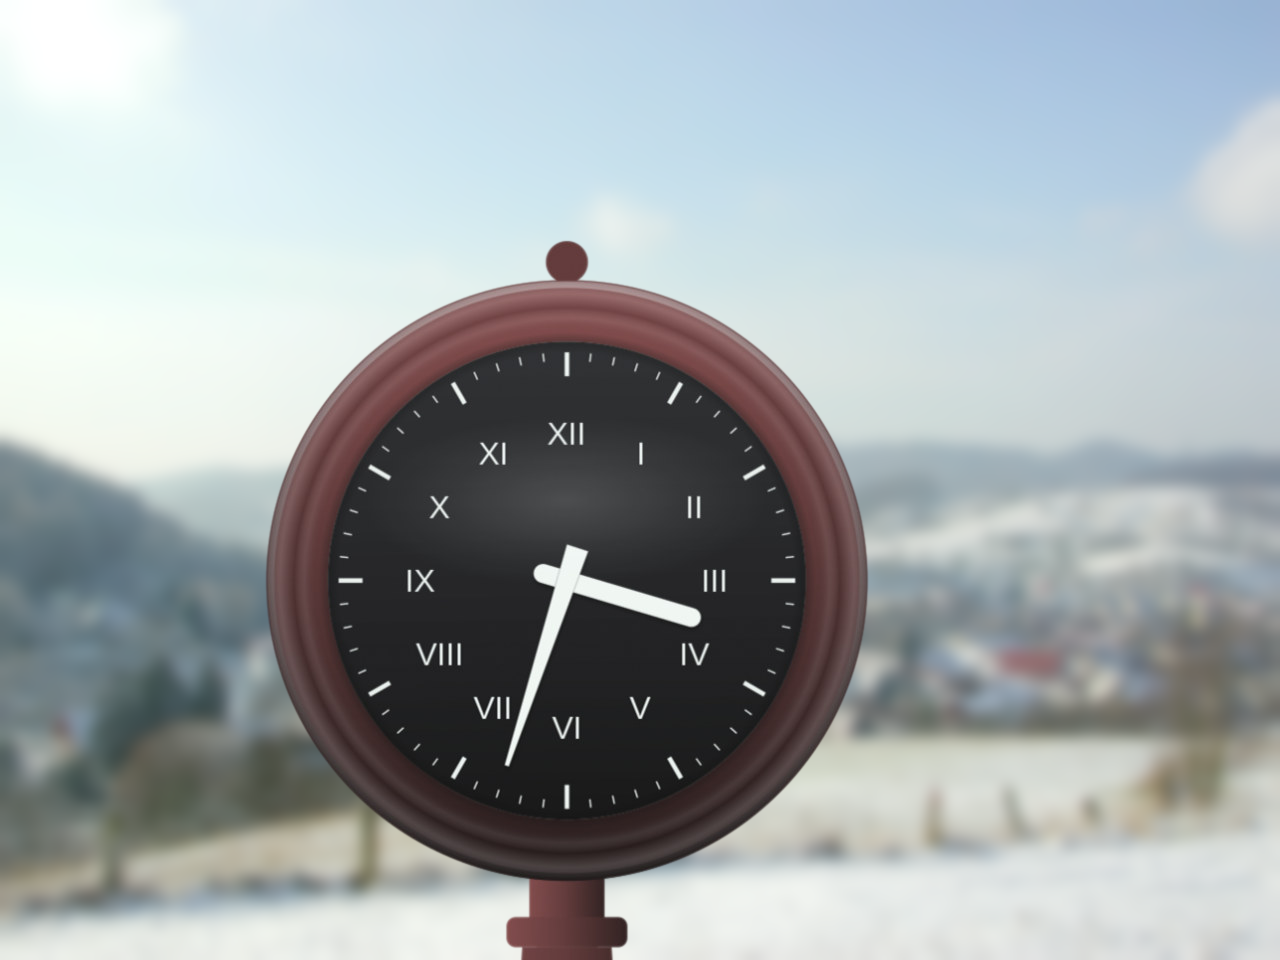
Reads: 3.33
